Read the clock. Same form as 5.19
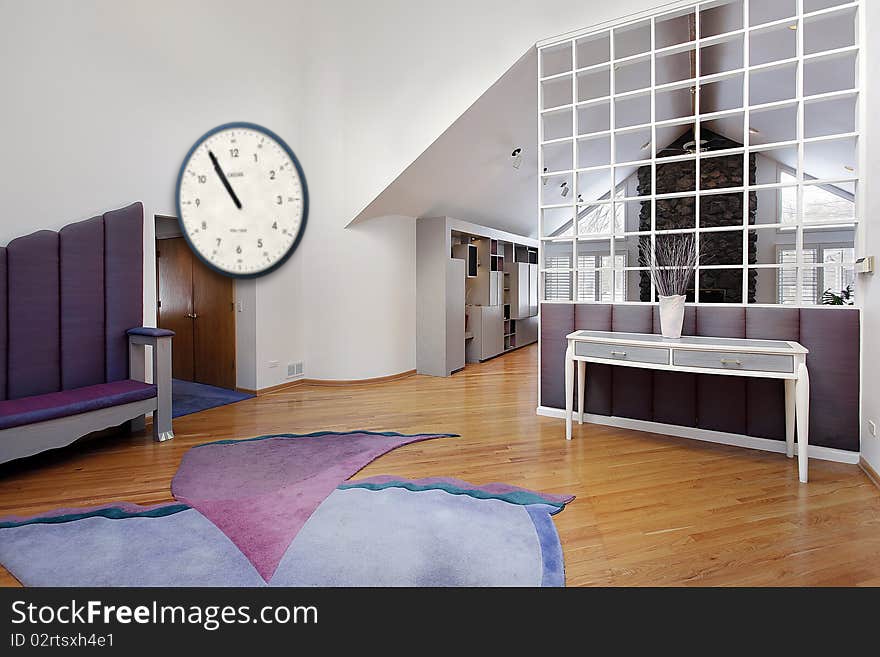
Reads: 10.55
